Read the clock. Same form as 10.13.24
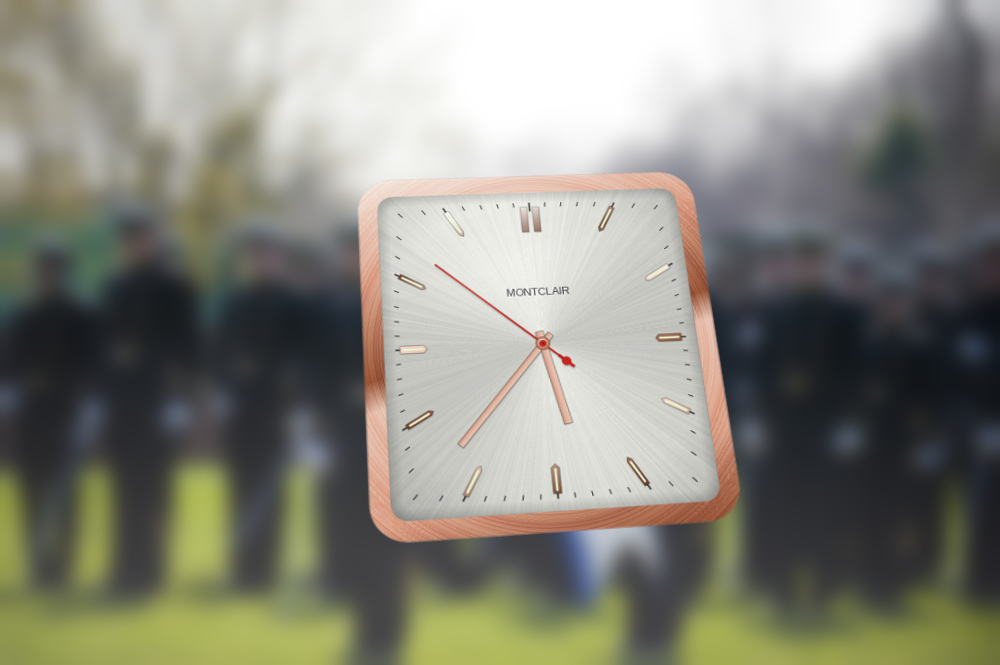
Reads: 5.36.52
